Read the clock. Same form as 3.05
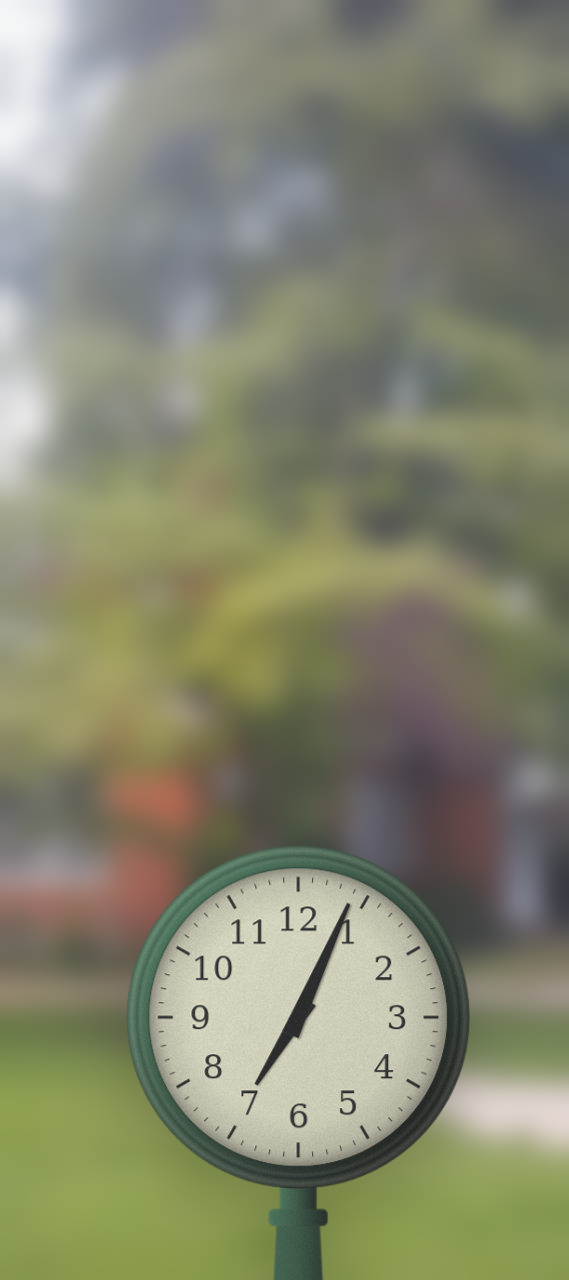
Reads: 7.04
